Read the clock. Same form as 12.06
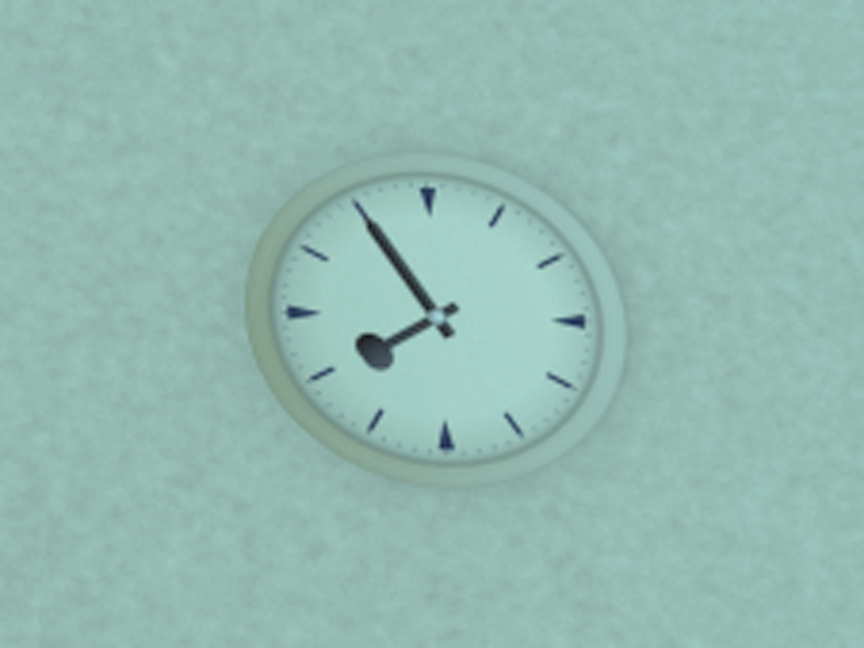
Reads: 7.55
